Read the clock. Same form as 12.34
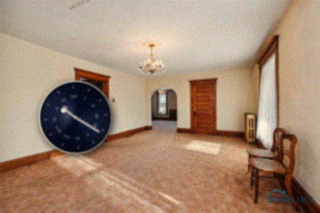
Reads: 10.21
